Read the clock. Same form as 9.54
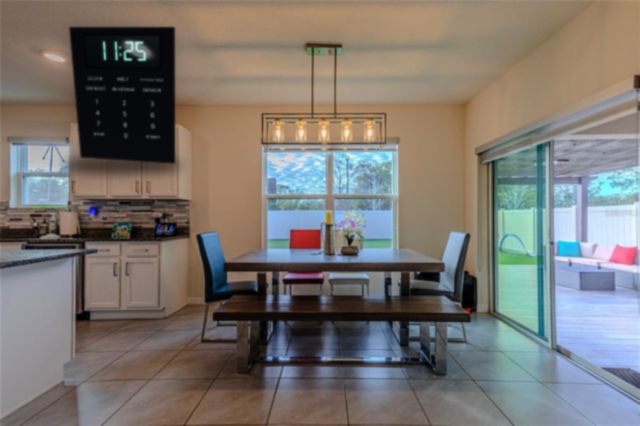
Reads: 11.25
